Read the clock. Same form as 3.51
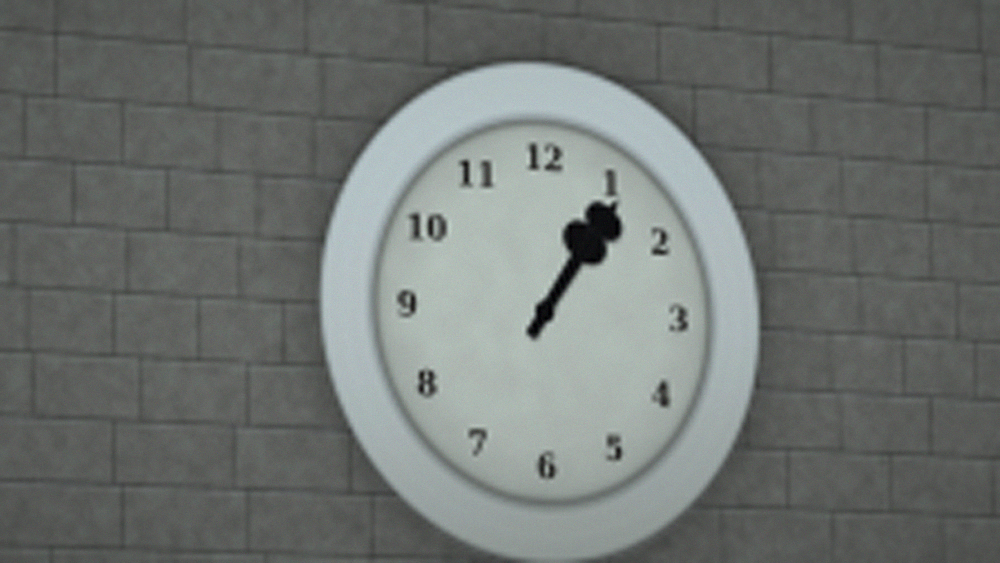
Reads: 1.06
